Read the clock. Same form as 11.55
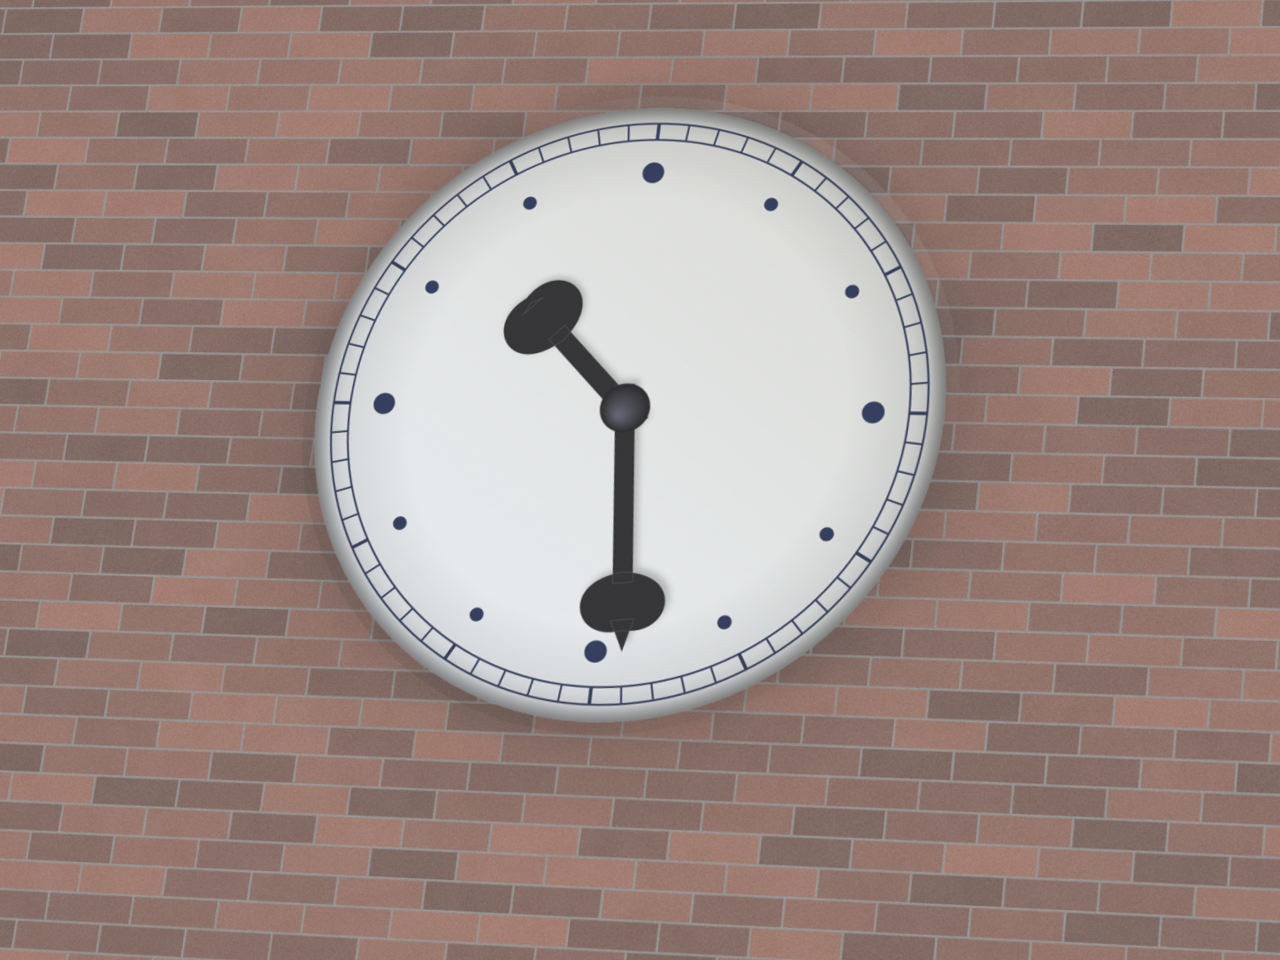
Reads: 10.29
